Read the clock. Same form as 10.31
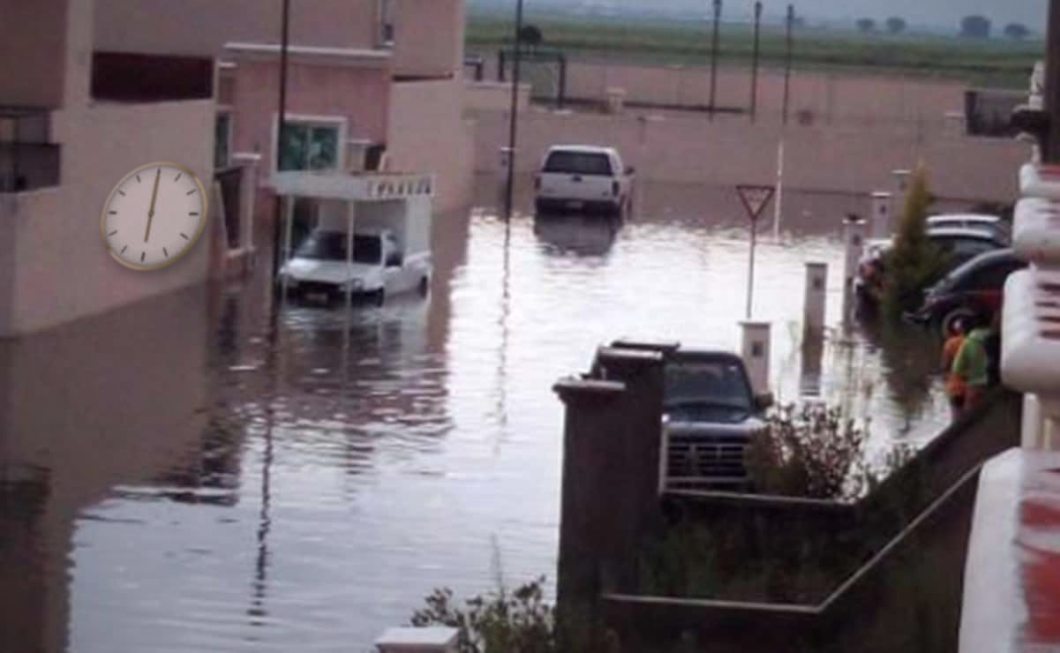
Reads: 6.00
